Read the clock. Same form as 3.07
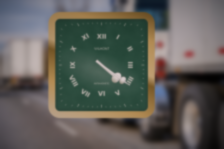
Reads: 4.21
